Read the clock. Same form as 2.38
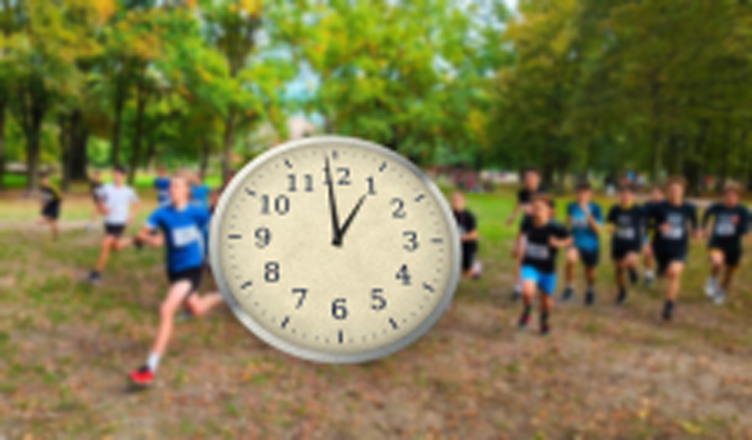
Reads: 12.59
